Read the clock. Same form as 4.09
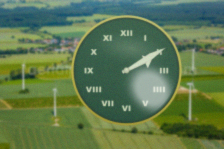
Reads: 2.10
